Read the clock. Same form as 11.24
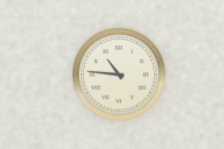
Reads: 10.46
